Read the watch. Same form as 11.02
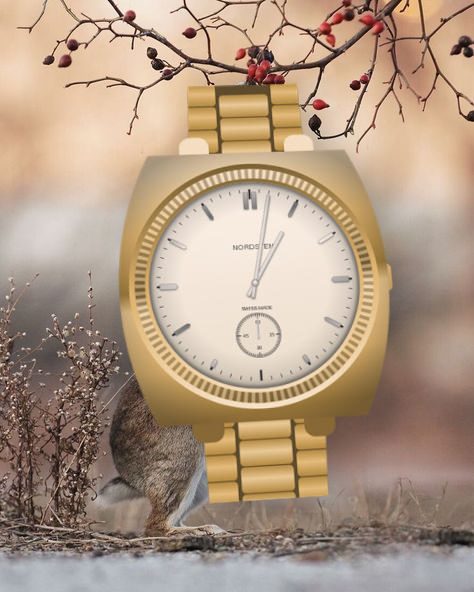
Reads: 1.02
